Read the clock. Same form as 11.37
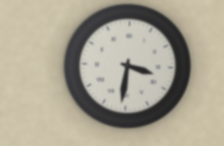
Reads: 3.31
